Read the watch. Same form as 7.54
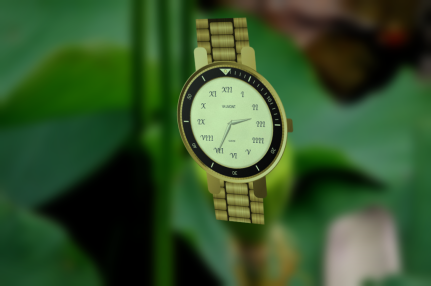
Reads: 2.35
